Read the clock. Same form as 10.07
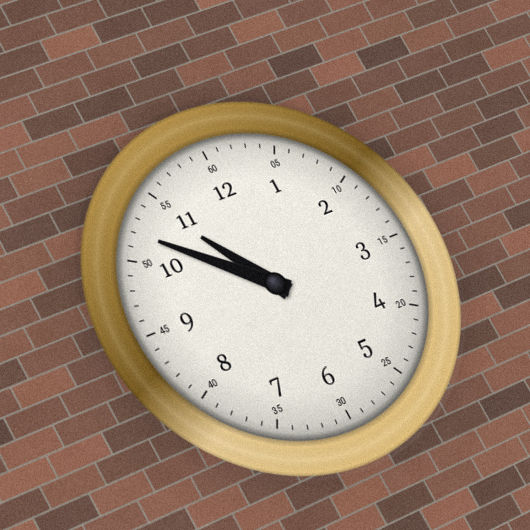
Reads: 10.52
